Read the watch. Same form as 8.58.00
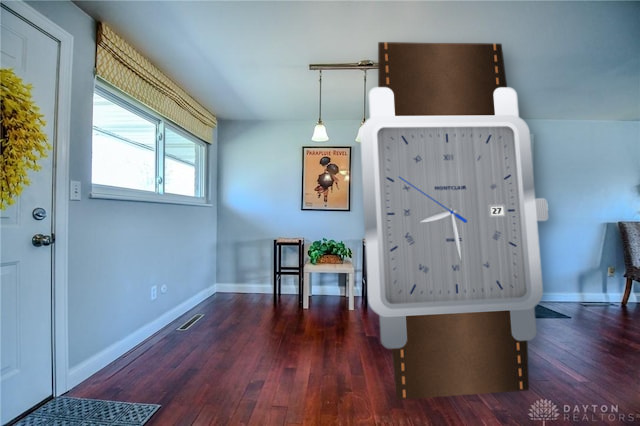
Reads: 8.28.51
